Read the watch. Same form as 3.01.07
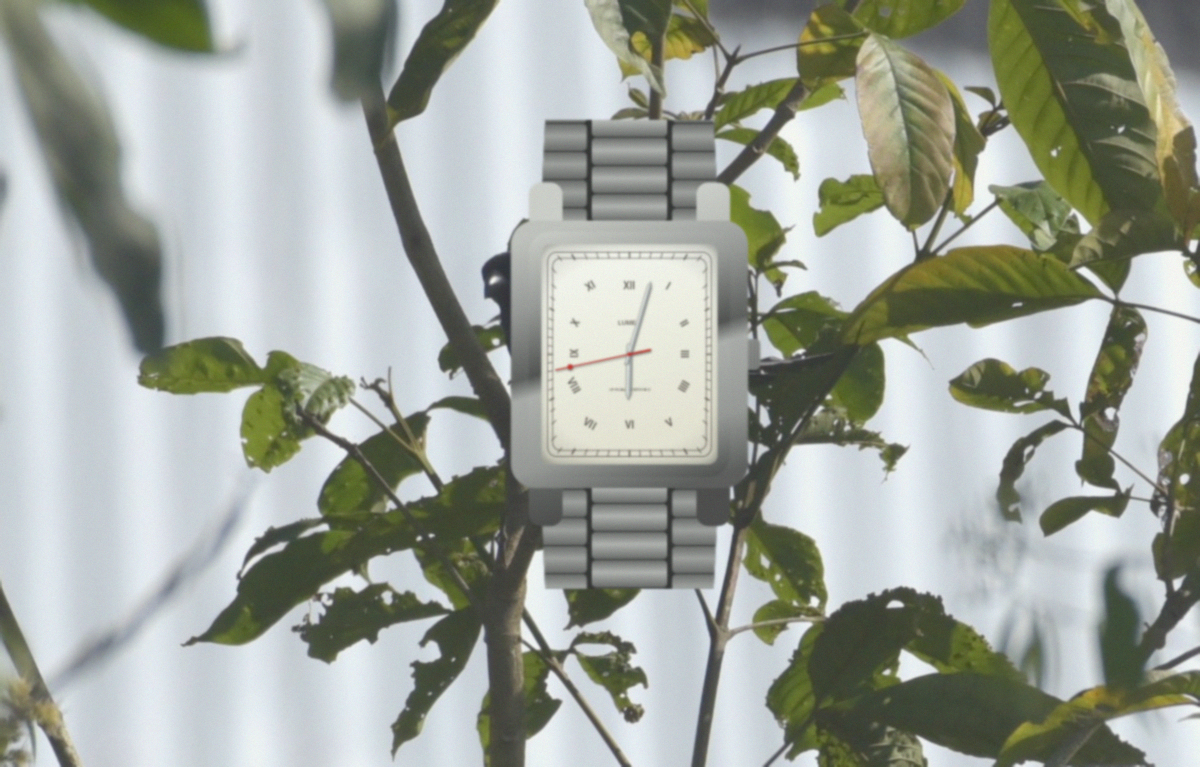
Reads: 6.02.43
